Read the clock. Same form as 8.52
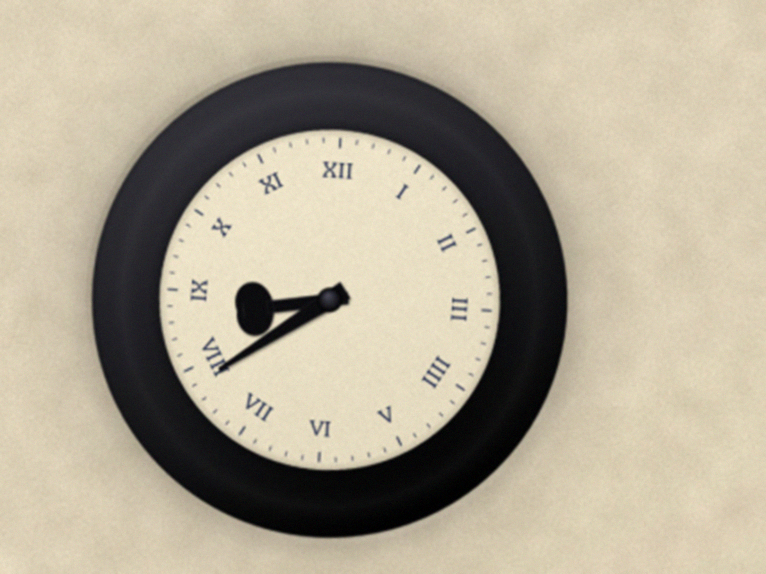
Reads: 8.39
